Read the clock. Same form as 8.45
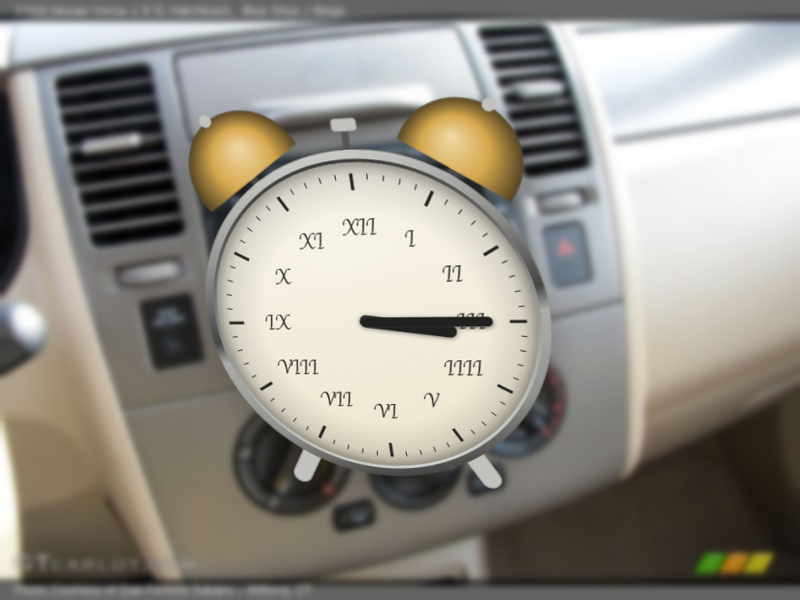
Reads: 3.15
